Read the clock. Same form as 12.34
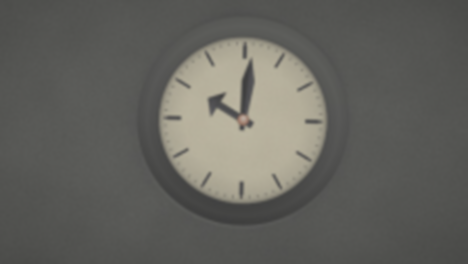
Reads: 10.01
